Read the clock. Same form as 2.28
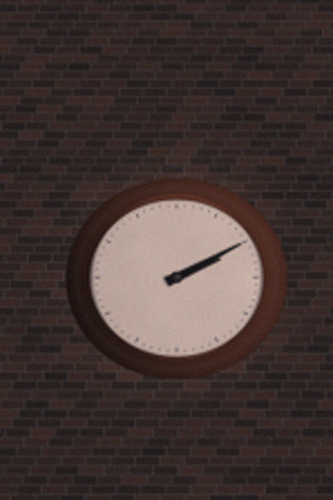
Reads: 2.10
